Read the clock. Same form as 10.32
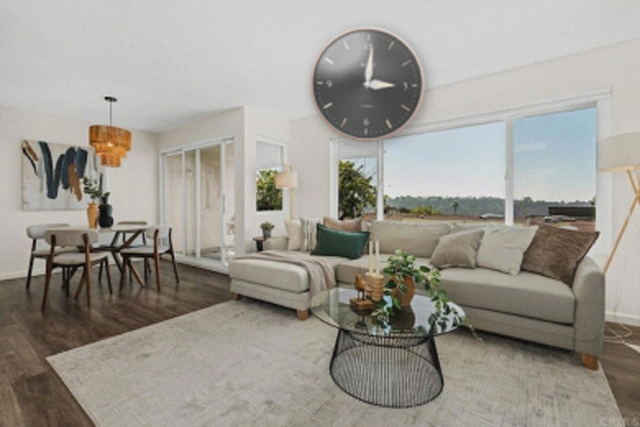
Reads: 3.01
